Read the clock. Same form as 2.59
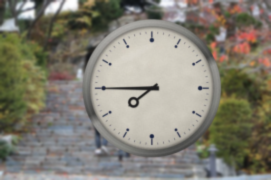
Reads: 7.45
